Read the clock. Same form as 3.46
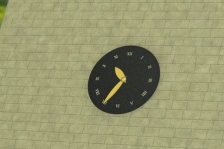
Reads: 10.35
